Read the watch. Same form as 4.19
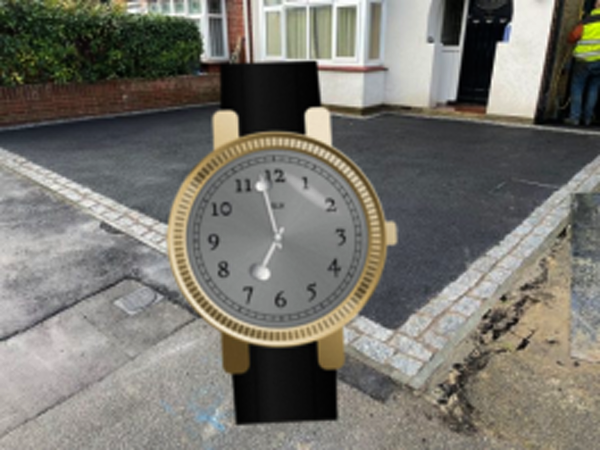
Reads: 6.58
